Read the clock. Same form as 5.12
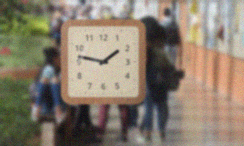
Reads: 1.47
